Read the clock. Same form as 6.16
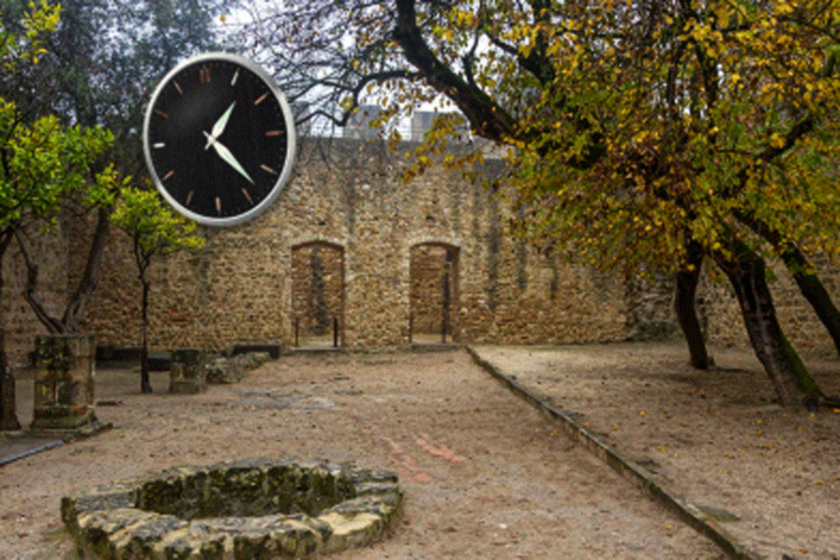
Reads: 1.23
